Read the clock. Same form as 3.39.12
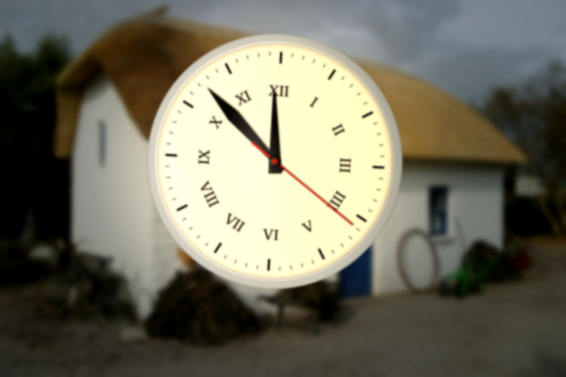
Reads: 11.52.21
